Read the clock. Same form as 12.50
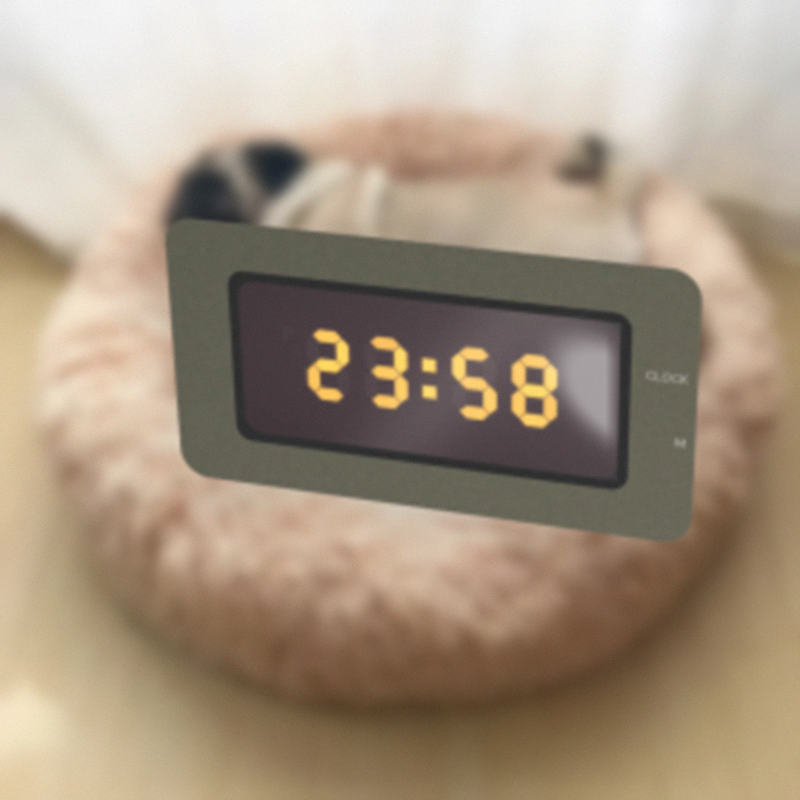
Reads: 23.58
